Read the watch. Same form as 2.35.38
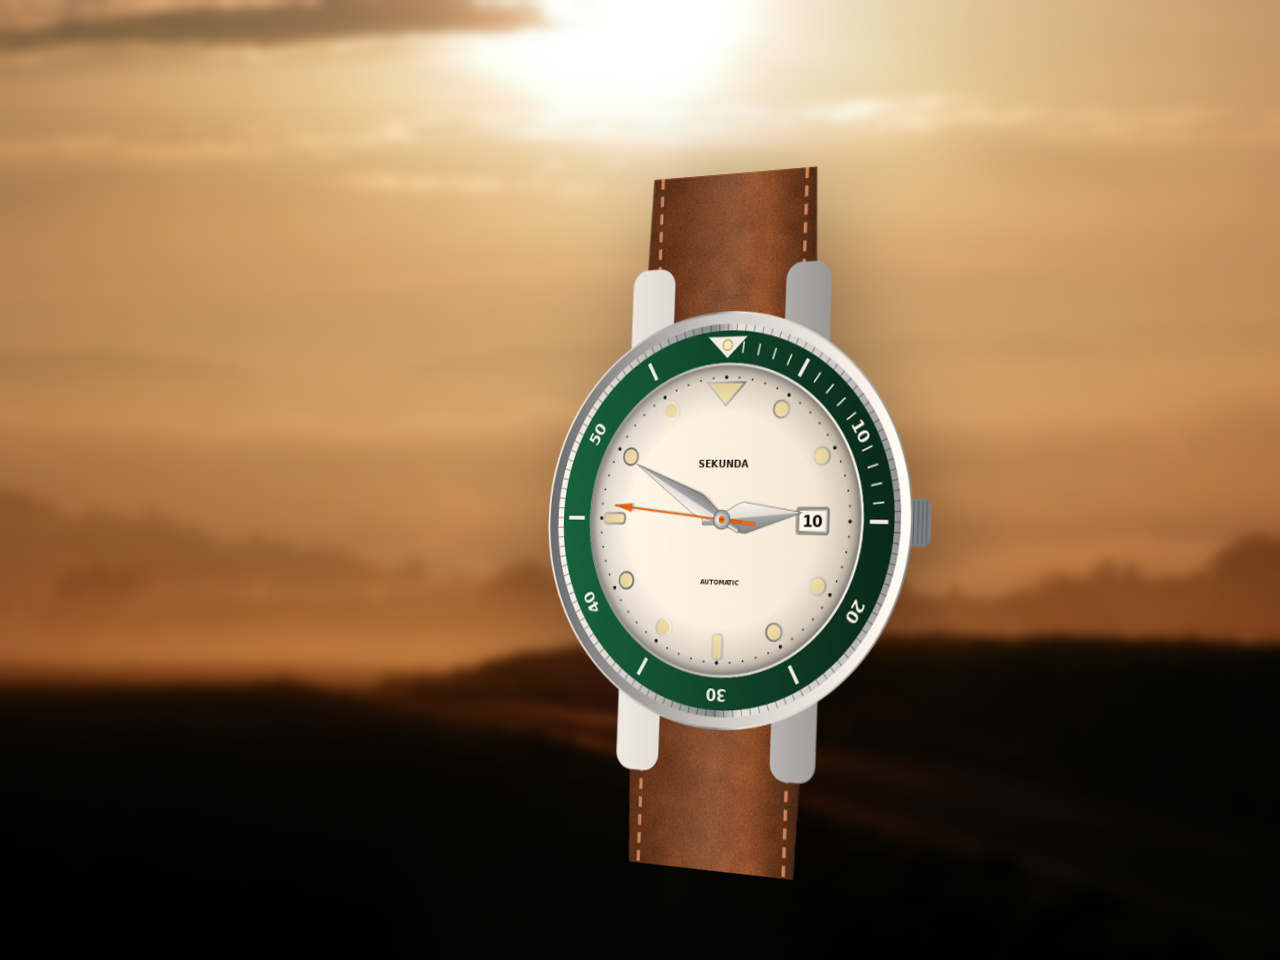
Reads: 2.49.46
